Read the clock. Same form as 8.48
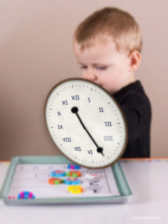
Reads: 11.26
